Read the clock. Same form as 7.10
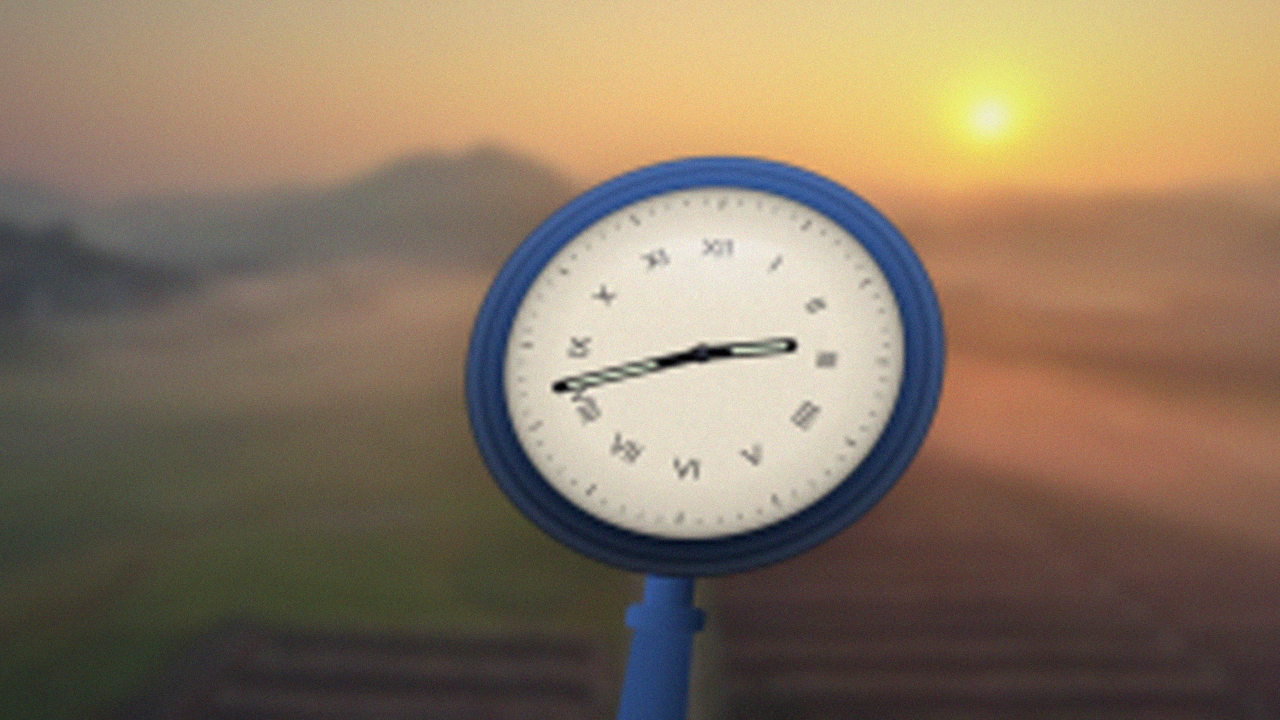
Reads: 2.42
